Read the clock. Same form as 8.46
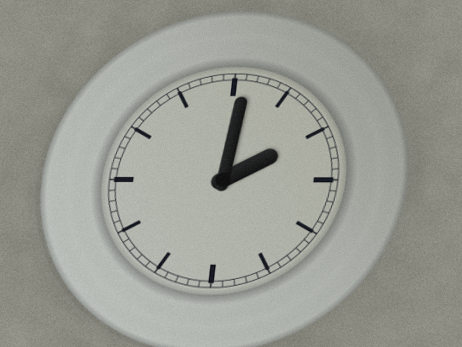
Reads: 2.01
